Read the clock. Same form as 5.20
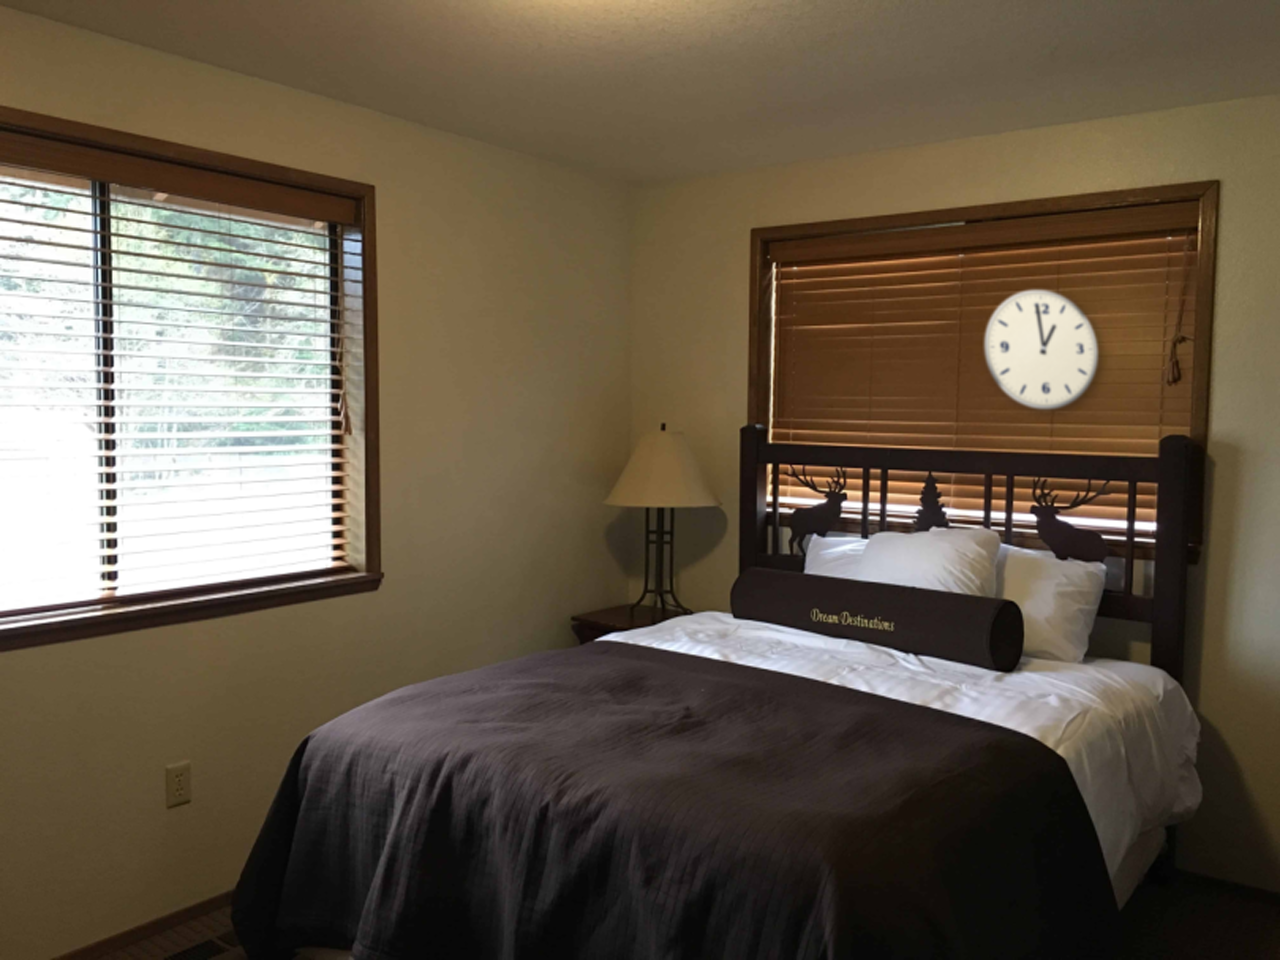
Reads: 12.59
